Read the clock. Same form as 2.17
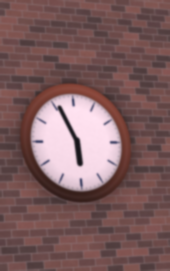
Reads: 5.56
